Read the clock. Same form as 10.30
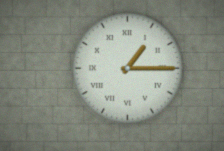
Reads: 1.15
